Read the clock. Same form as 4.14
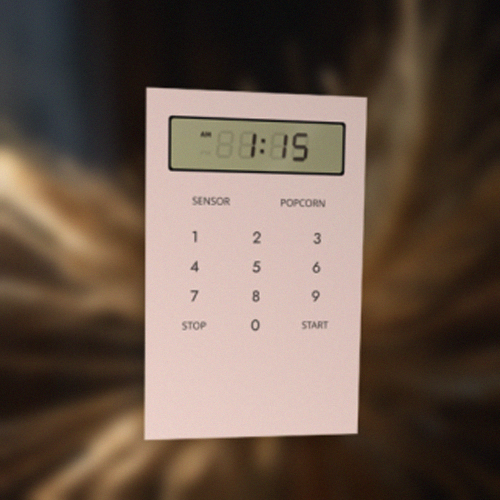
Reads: 1.15
